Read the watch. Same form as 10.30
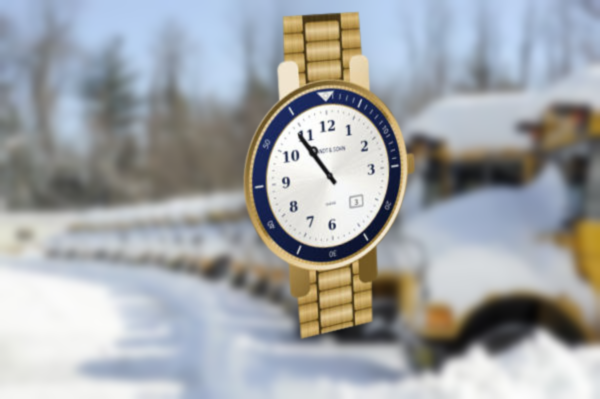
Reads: 10.54
